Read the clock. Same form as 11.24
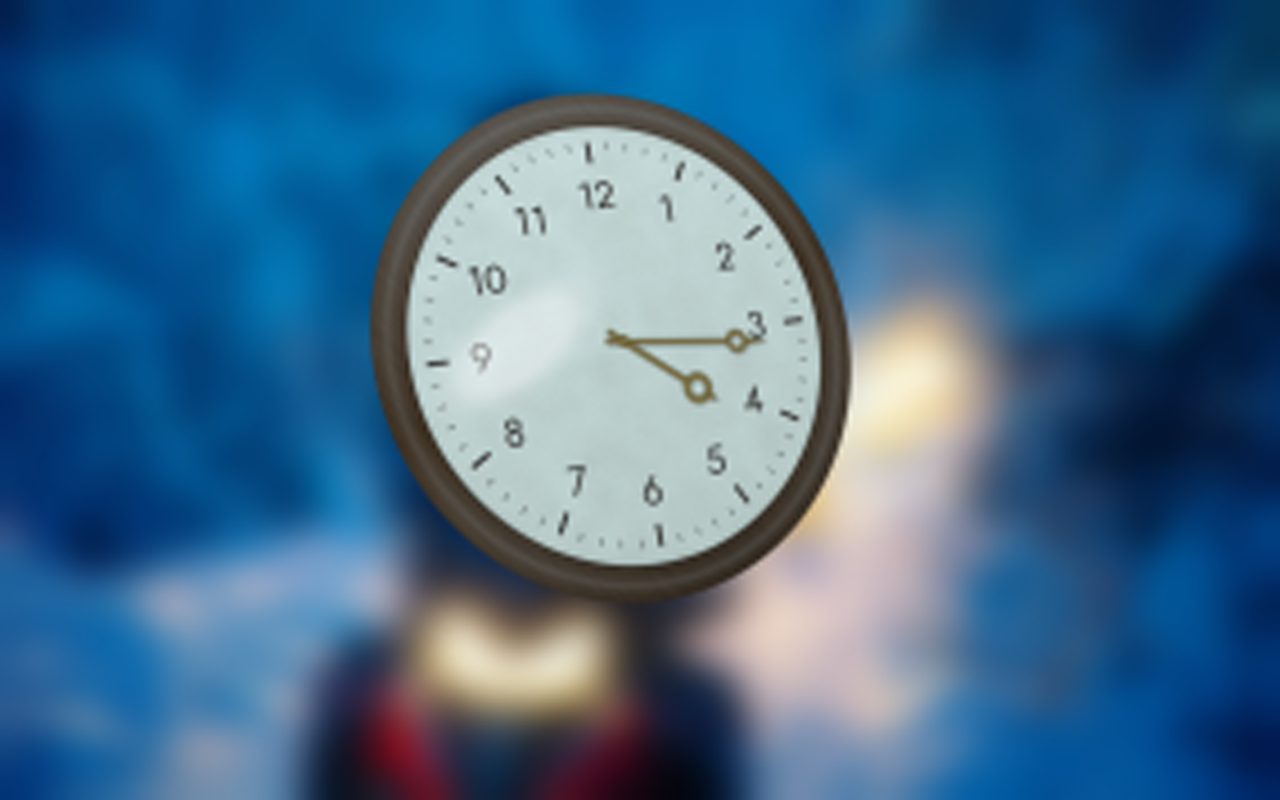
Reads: 4.16
